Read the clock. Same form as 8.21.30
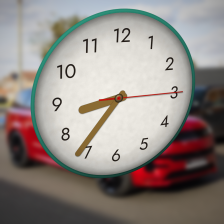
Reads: 8.36.15
